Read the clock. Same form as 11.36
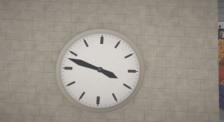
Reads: 3.48
